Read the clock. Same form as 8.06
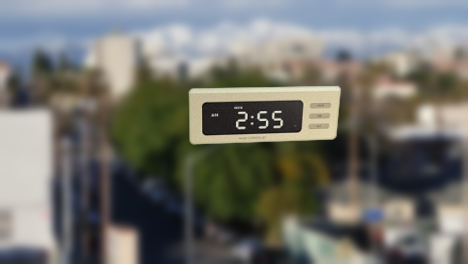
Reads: 2.55
